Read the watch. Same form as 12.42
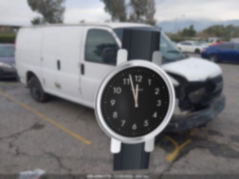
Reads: 11.57
